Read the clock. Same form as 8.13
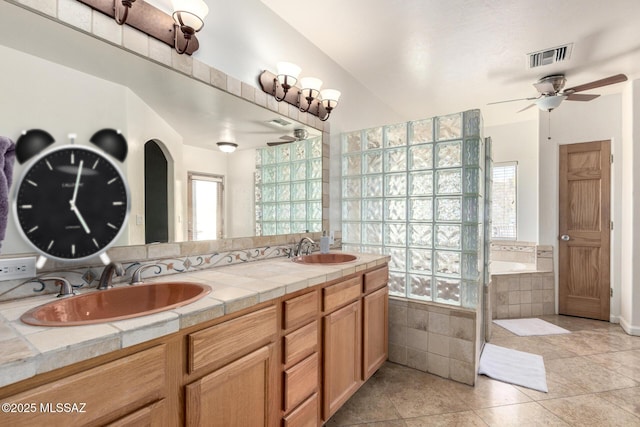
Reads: 5.02
